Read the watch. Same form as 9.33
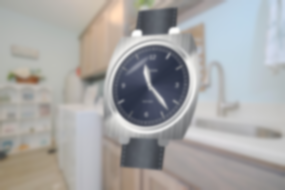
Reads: 11.23
